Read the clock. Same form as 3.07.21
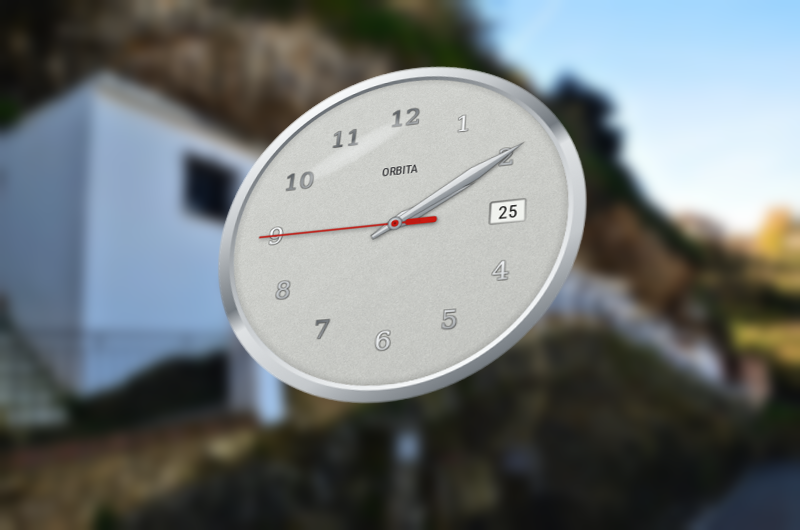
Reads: 2.09.45
